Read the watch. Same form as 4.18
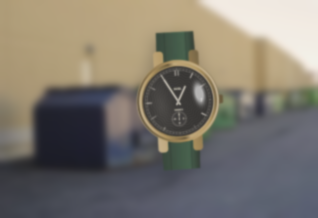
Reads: 12.55
